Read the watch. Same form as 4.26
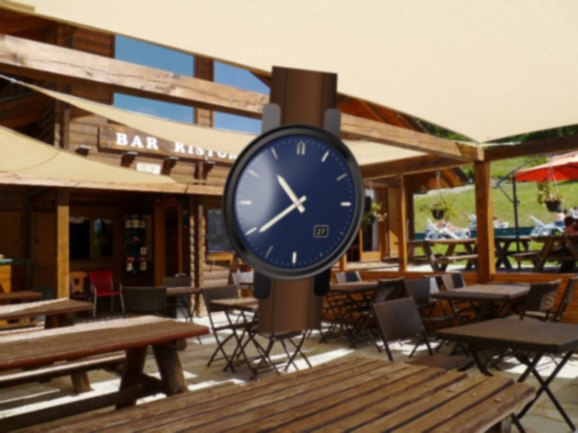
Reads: 10.39
